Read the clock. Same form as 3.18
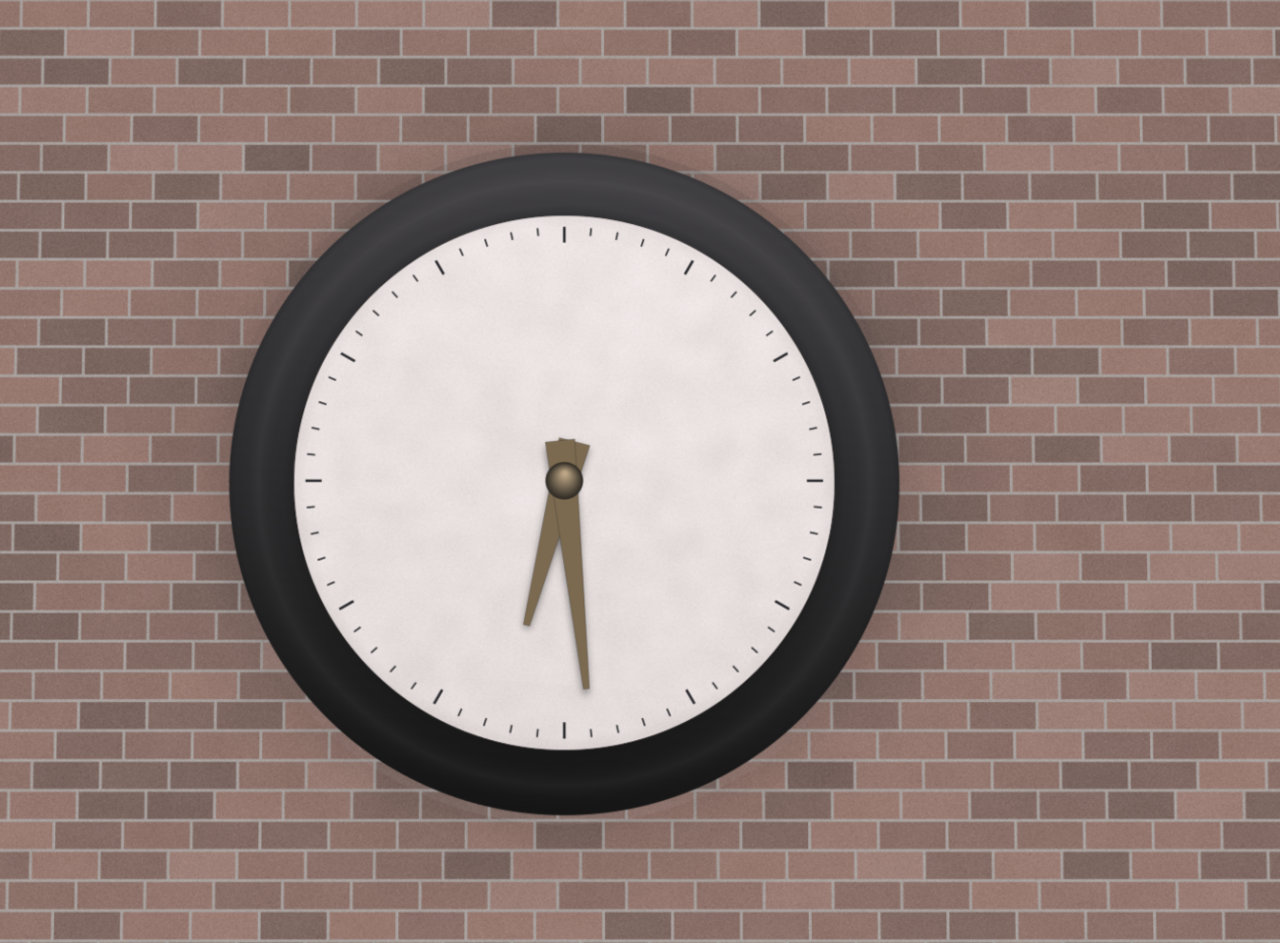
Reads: 6.29
